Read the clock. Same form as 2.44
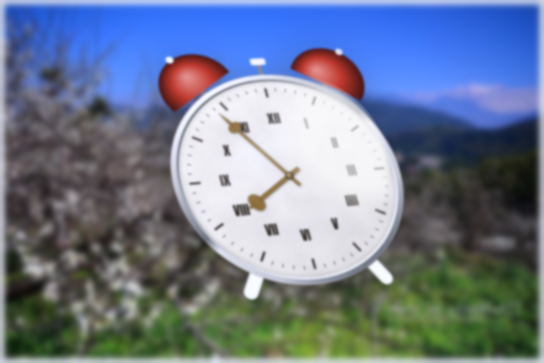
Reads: 7.54
